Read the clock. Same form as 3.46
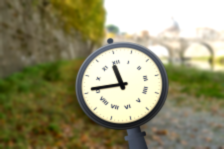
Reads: 11.46
